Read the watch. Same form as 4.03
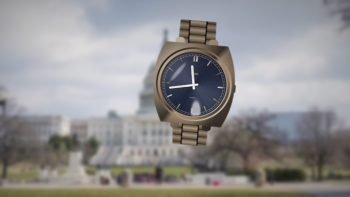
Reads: 11.43
